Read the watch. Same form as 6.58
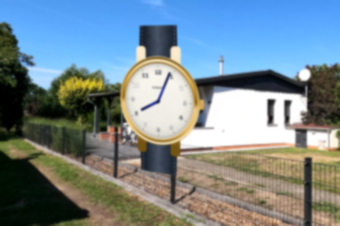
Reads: 8.04
